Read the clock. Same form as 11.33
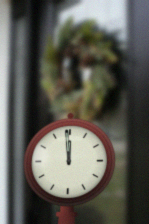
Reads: 11.59
